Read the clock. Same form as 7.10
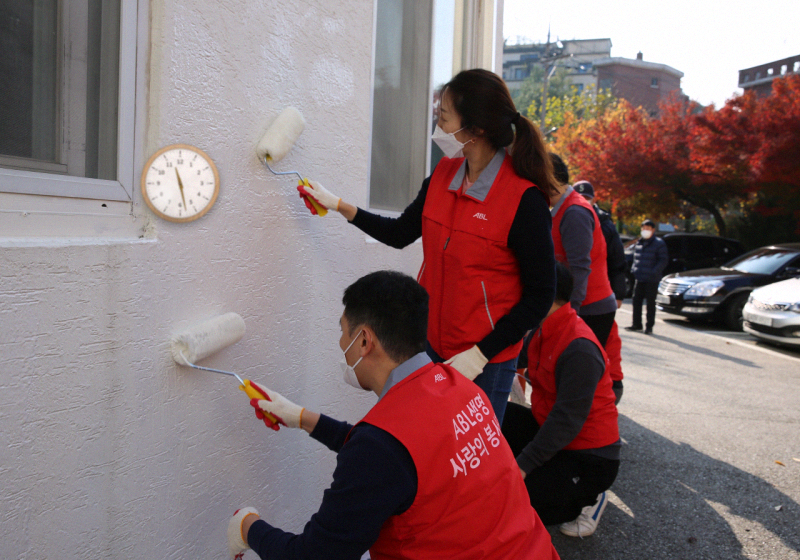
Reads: 11.28
